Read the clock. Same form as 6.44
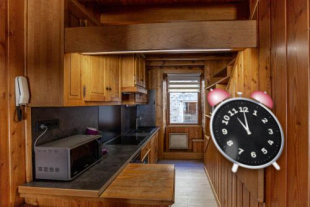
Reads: 11.00
